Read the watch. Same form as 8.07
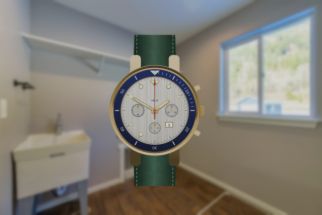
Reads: 1.50
